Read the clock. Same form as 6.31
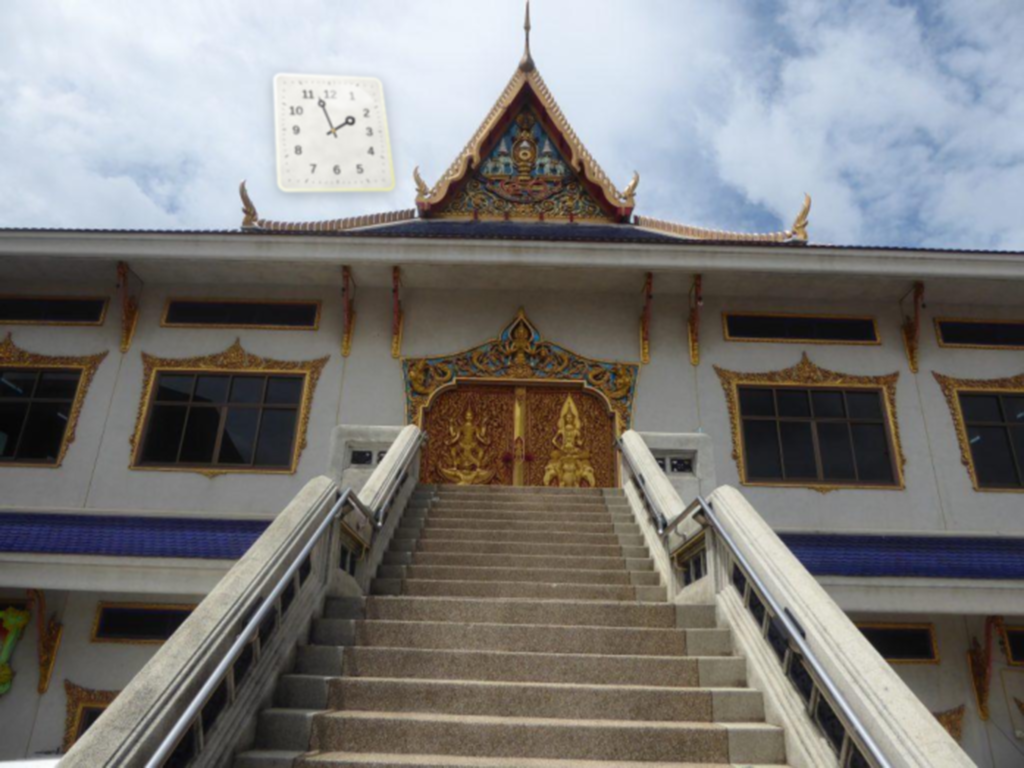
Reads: 1.57
